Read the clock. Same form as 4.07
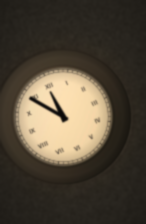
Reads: 11.54
